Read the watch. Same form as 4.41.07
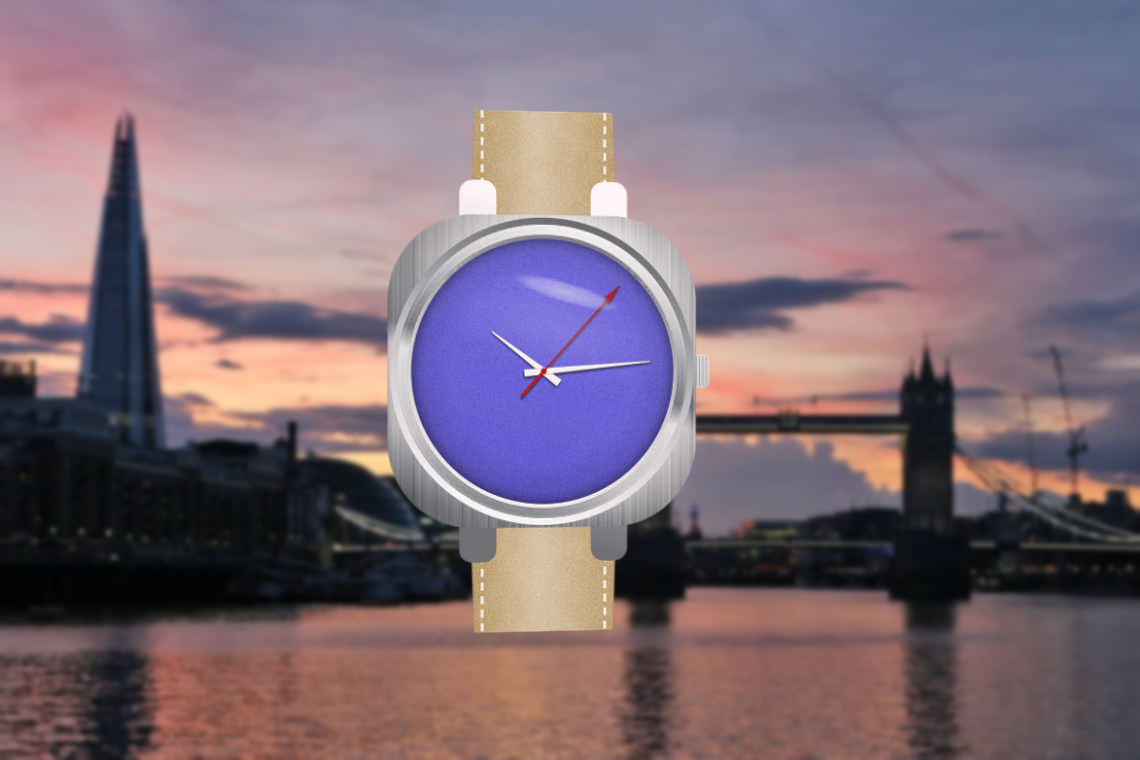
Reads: 10.14.07
